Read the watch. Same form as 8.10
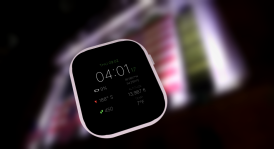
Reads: 4.01
